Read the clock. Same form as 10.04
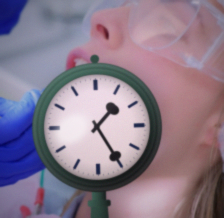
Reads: 1.25
